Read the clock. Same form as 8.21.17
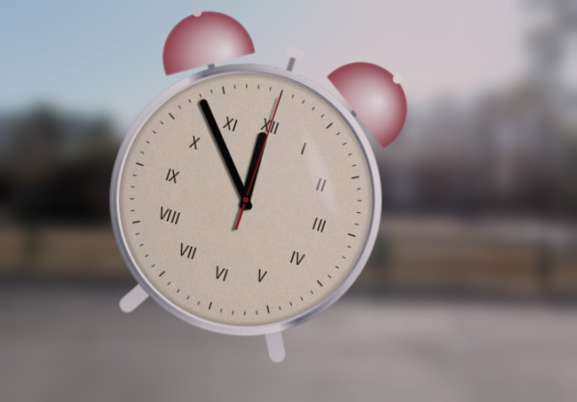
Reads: 11.53.00
